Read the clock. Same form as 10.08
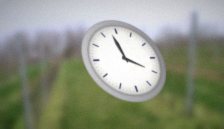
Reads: 3.58
